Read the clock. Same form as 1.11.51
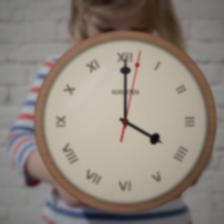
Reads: 4.00.02
